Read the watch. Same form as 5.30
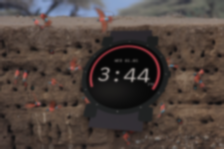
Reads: 3.44
